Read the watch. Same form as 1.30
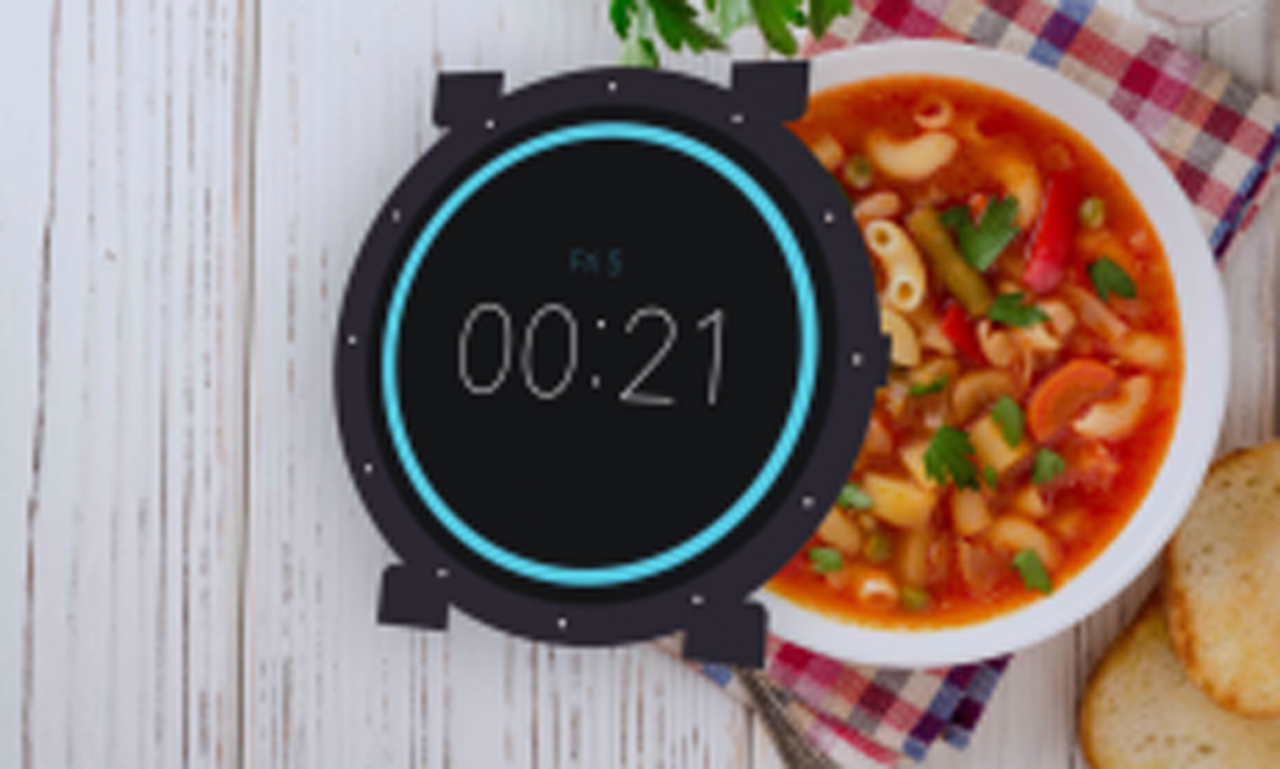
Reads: 0.21
